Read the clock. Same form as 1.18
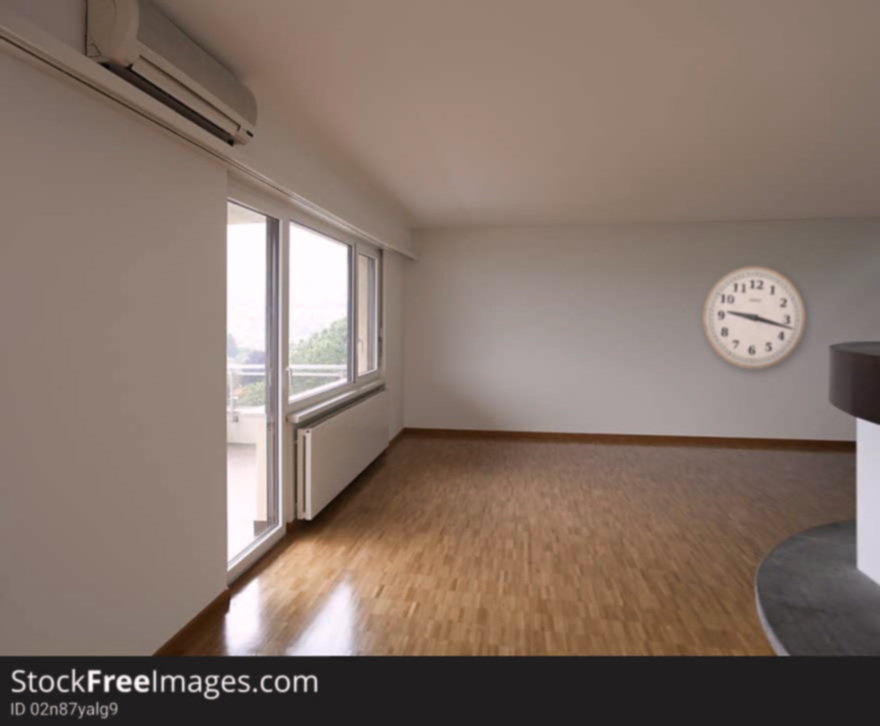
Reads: 9.17
